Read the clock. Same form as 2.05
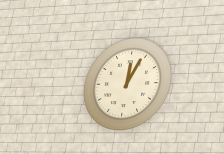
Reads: 12.04
